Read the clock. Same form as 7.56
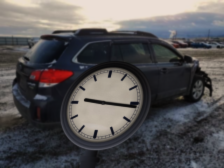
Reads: 9.16
